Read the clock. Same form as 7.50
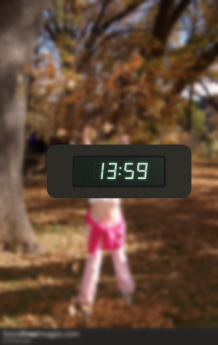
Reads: 13.59
